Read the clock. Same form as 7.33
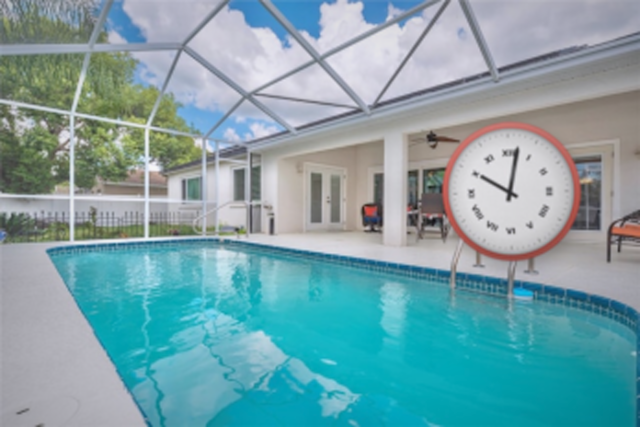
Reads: 10.02
